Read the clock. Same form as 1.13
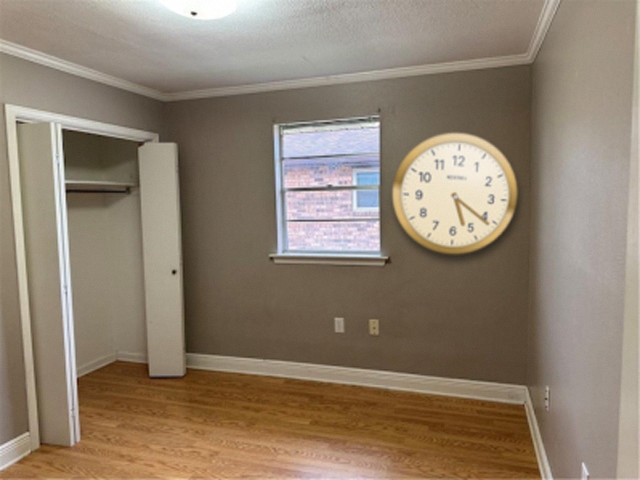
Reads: 5.21
